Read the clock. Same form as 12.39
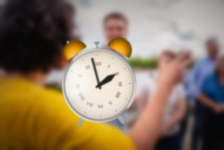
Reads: 1.58
